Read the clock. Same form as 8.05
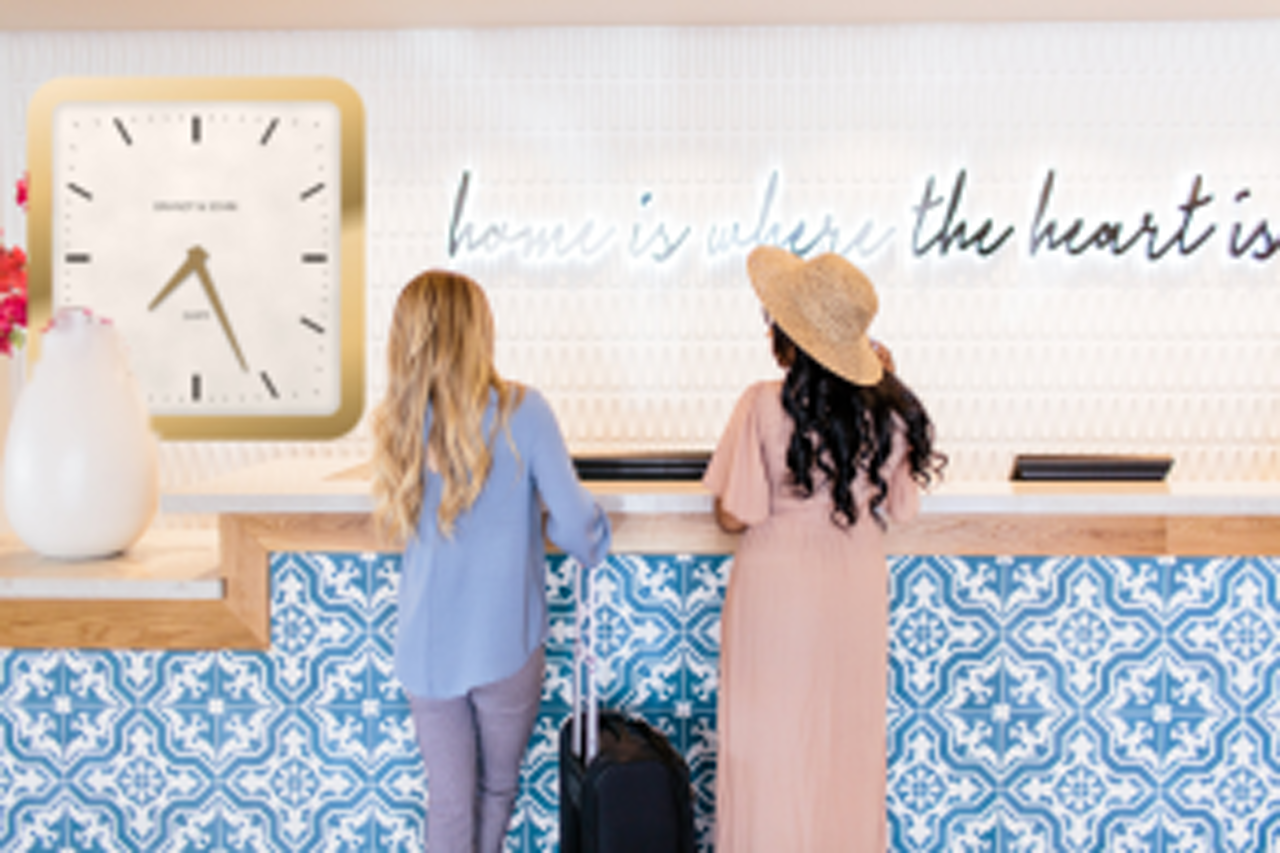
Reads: 7.26
